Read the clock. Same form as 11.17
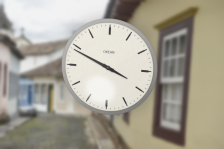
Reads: 3.49
